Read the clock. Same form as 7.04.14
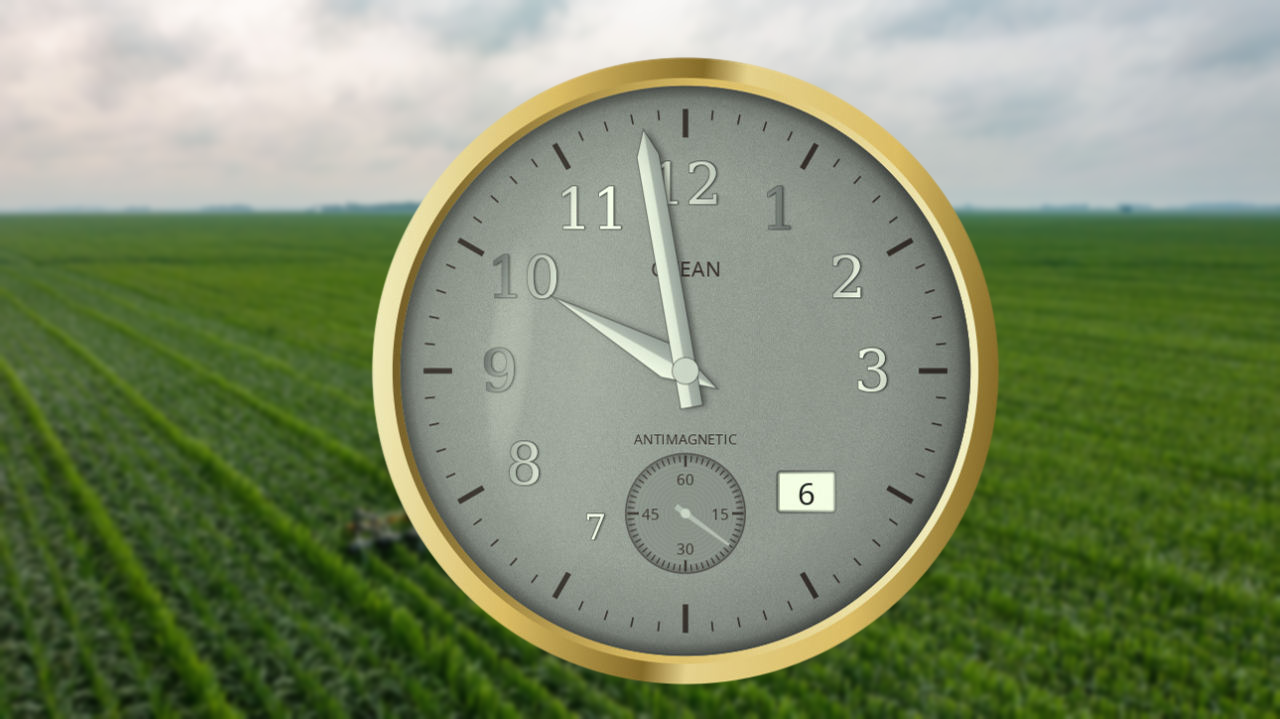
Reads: 9.58.21
